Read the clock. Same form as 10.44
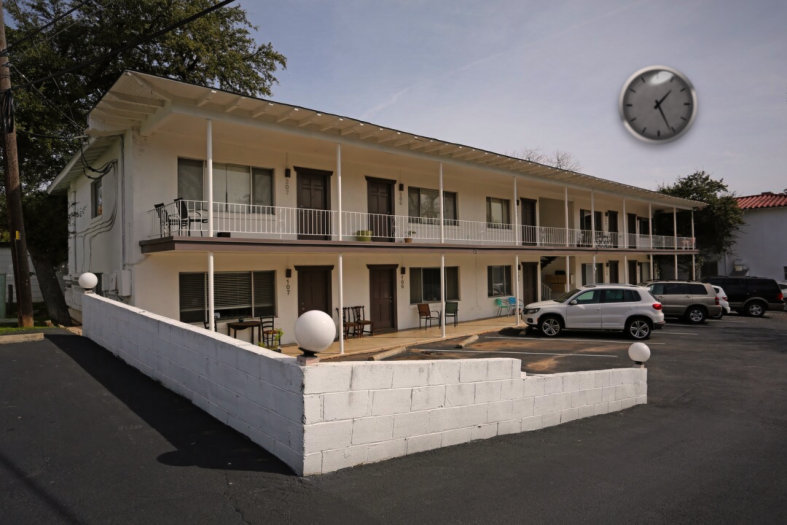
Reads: 1.26
